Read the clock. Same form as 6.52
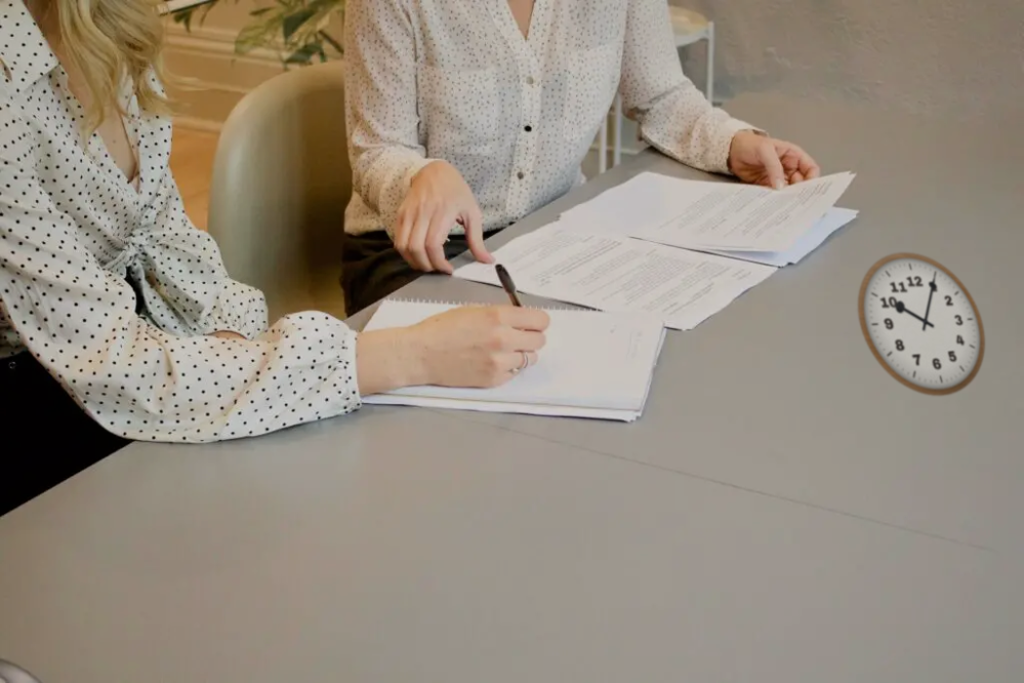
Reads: 10.05
